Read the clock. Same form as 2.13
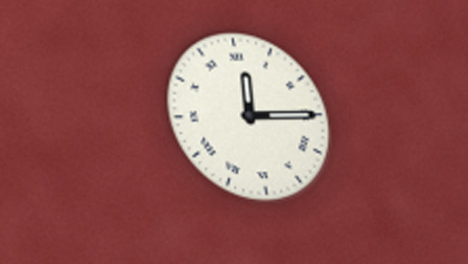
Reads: 12.15
